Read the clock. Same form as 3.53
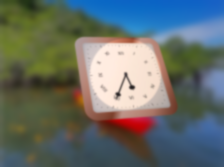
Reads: 5.35
